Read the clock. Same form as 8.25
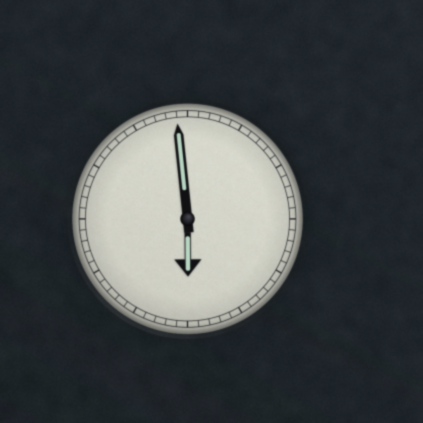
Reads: 5.59
